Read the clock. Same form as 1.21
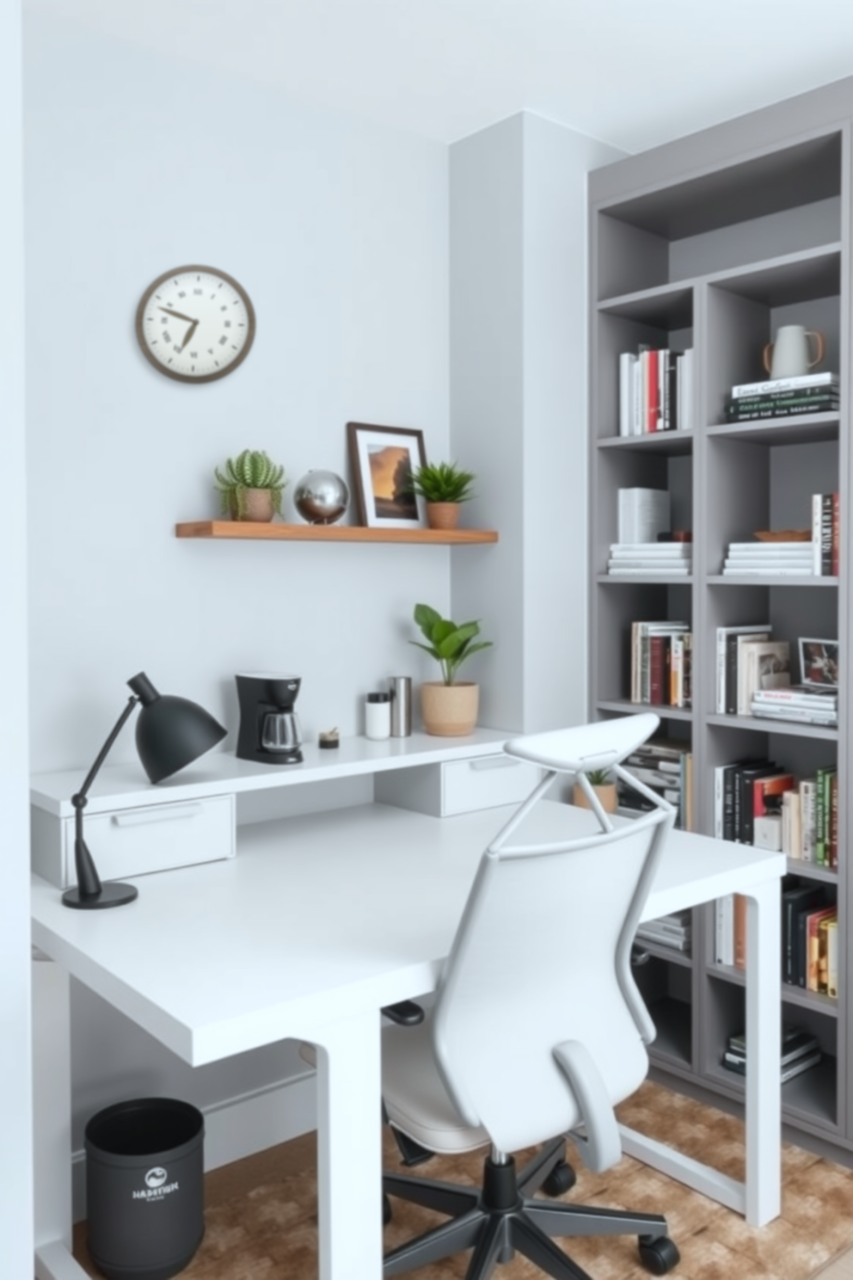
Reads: 6.48
